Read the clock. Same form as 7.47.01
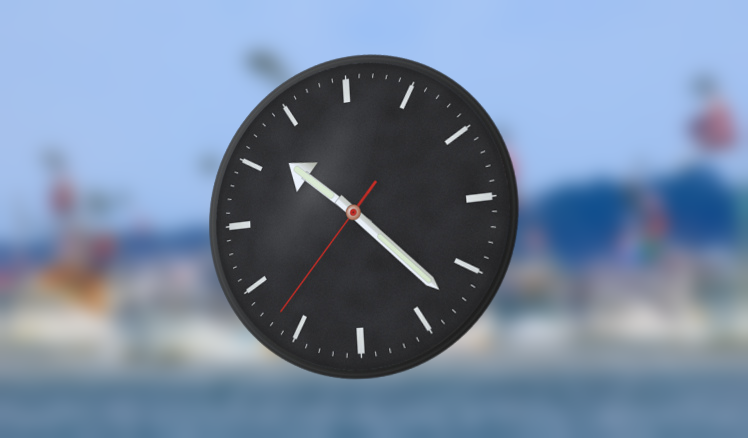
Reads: 10.22.37
